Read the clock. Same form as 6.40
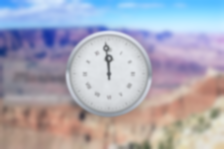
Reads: 11.59
